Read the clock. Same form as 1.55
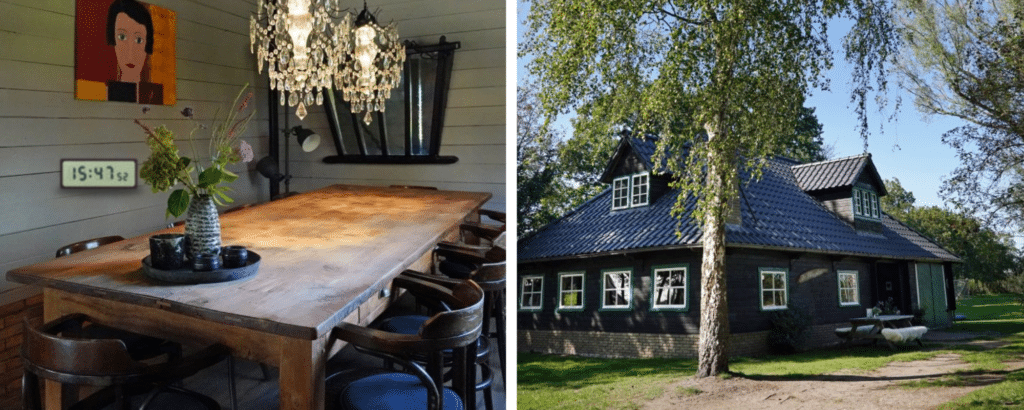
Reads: 15.47
